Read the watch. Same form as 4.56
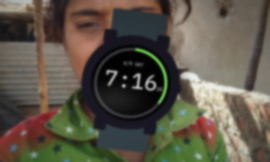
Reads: 7.16
